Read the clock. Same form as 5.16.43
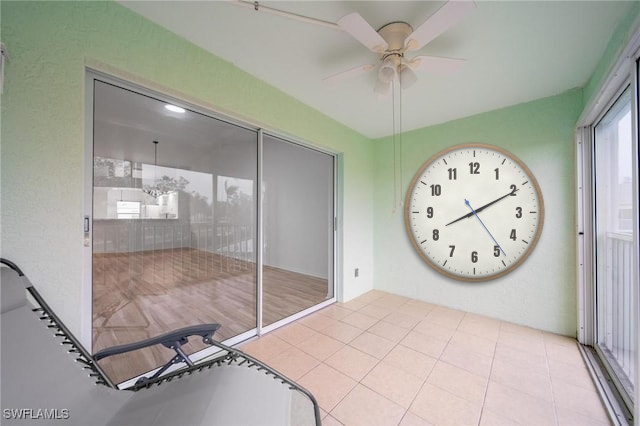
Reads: 8.10.24
